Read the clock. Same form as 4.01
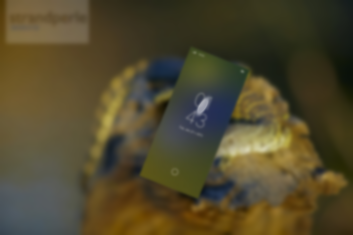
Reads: 1.43
